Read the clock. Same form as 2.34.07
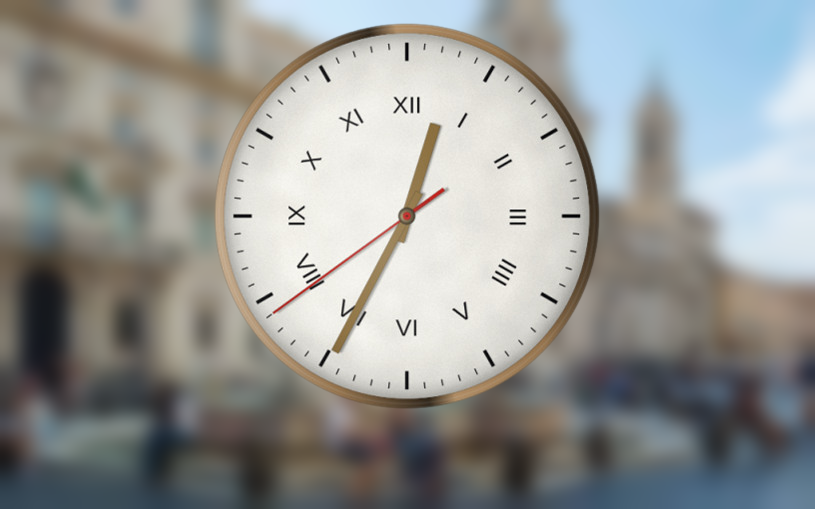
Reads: 12.34.39
